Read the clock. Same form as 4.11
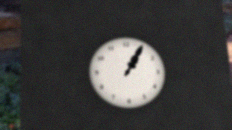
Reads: 1.05
